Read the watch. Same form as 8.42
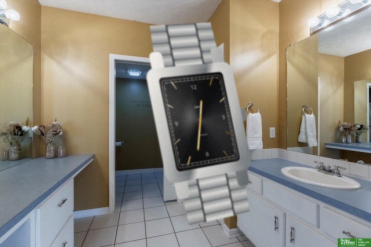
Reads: 12.33
